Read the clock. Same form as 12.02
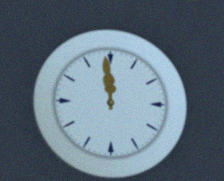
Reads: 11.59
